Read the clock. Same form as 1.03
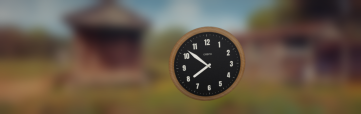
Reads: 7.52
